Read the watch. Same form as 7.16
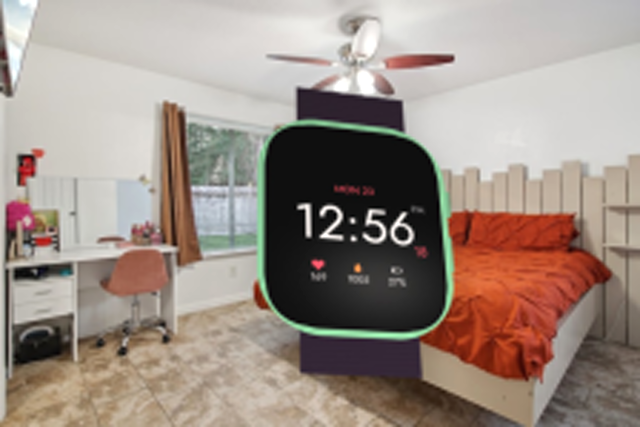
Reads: 12.56
